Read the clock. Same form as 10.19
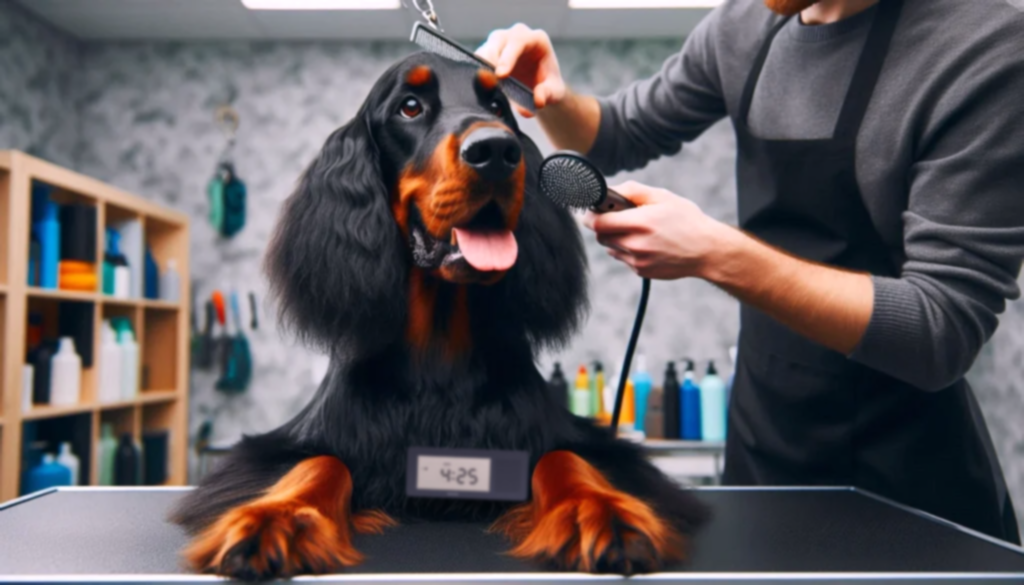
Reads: 4.25
